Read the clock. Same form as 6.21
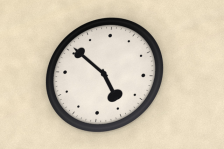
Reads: 4.51
